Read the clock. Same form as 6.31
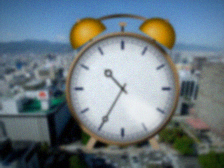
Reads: 10.35
